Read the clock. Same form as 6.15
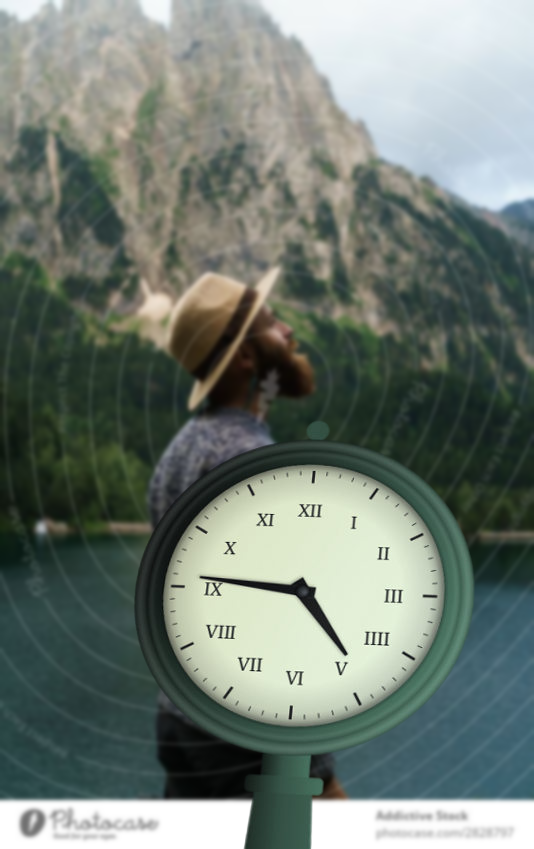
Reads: 4.46
